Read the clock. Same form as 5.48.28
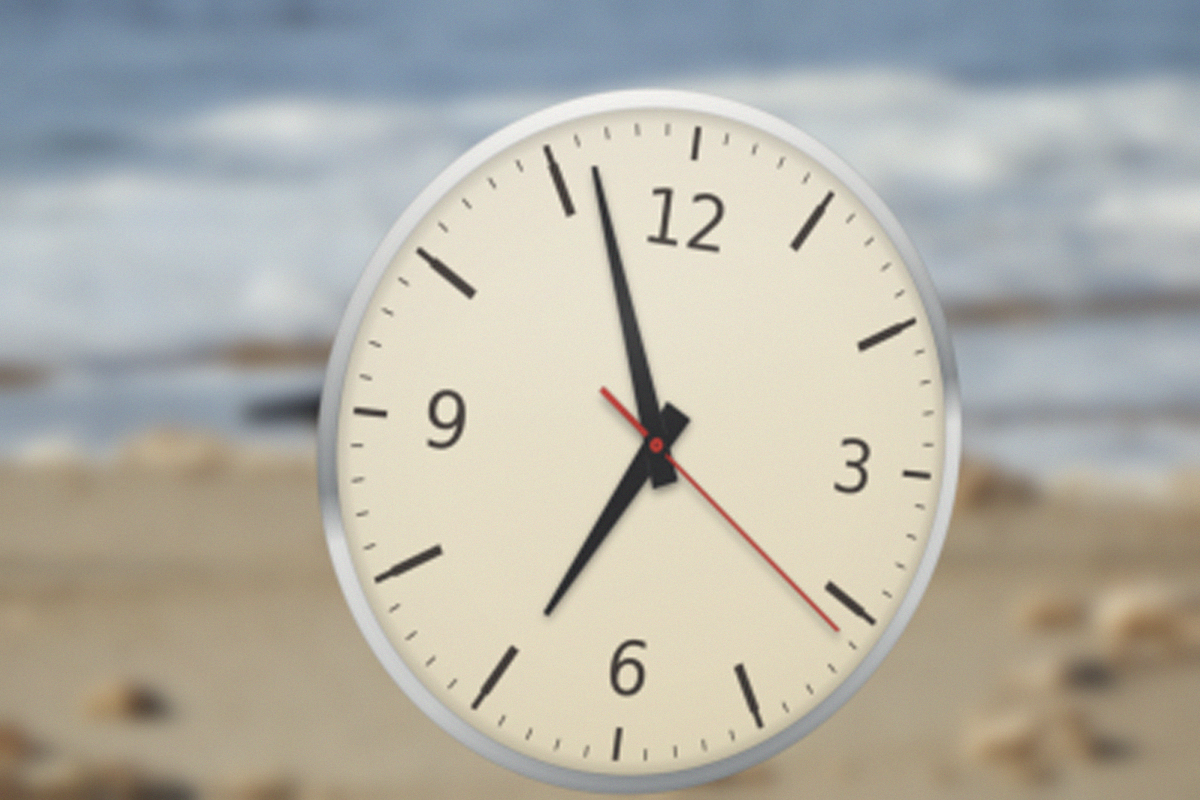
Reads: 6.56.21
